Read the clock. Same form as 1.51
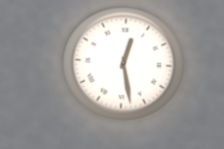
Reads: 12.28
